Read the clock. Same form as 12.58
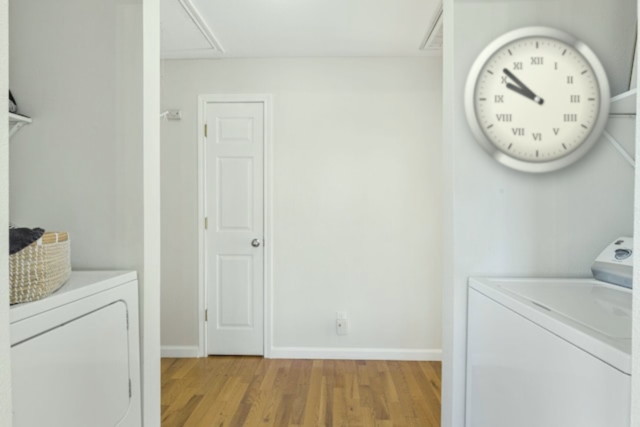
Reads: 9.52
